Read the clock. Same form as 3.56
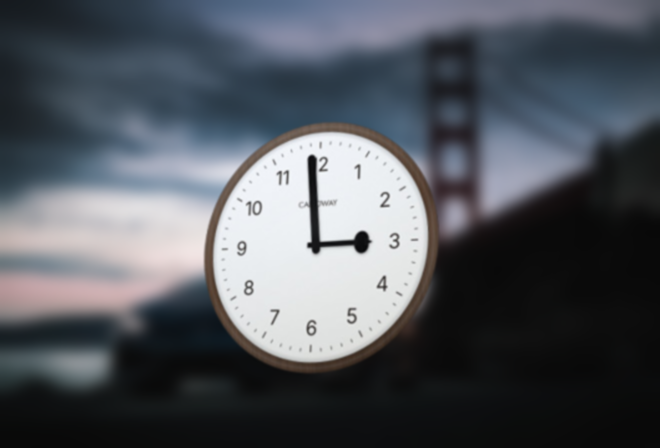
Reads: 2.59
